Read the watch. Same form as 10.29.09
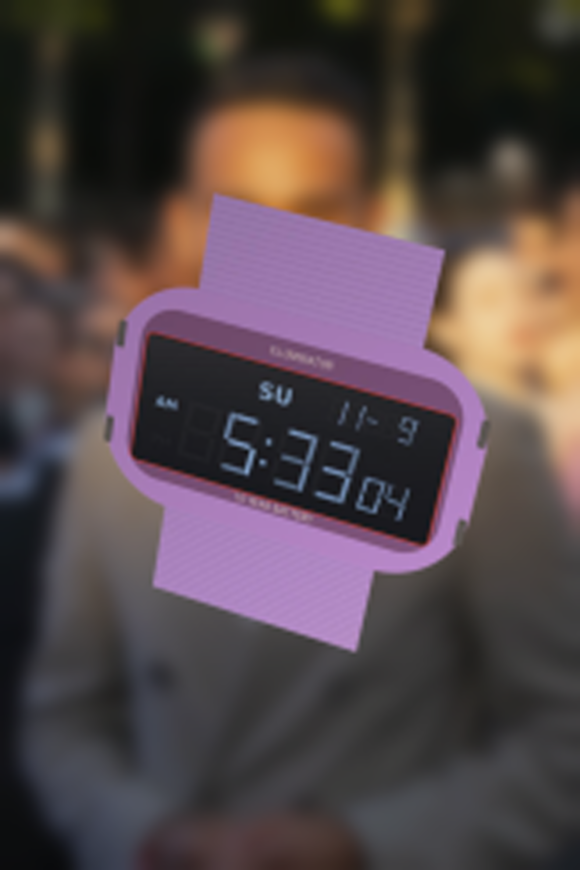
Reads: 5.33.04
